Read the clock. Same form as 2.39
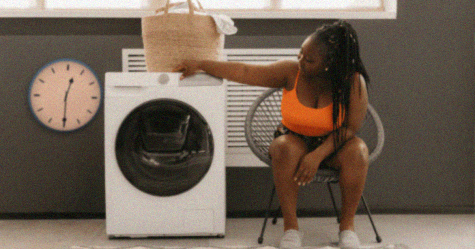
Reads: 12.30
